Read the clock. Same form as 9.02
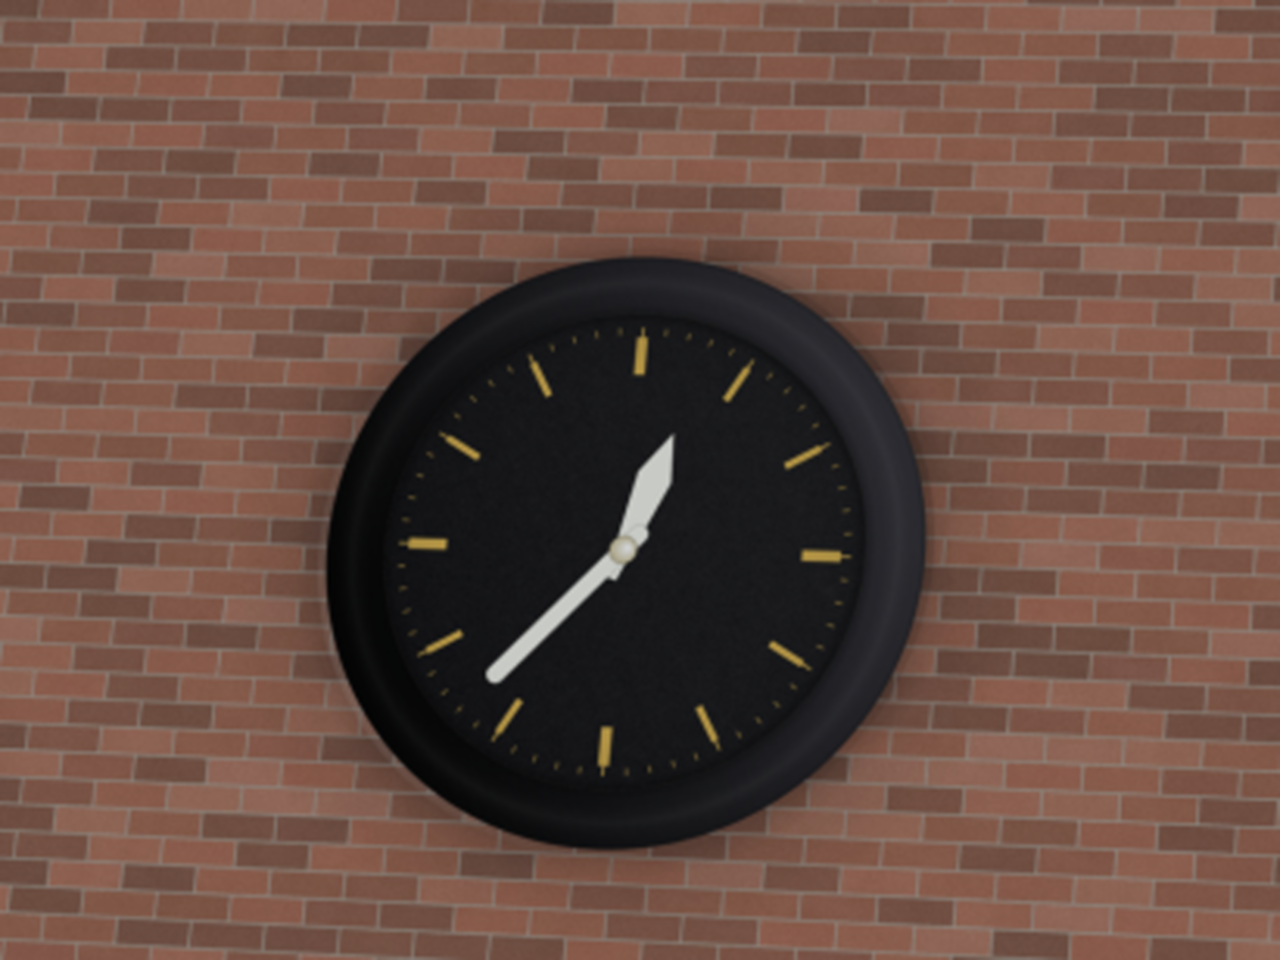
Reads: 12.37
